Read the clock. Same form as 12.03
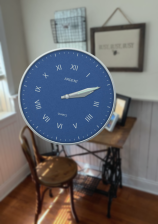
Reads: 2.10
